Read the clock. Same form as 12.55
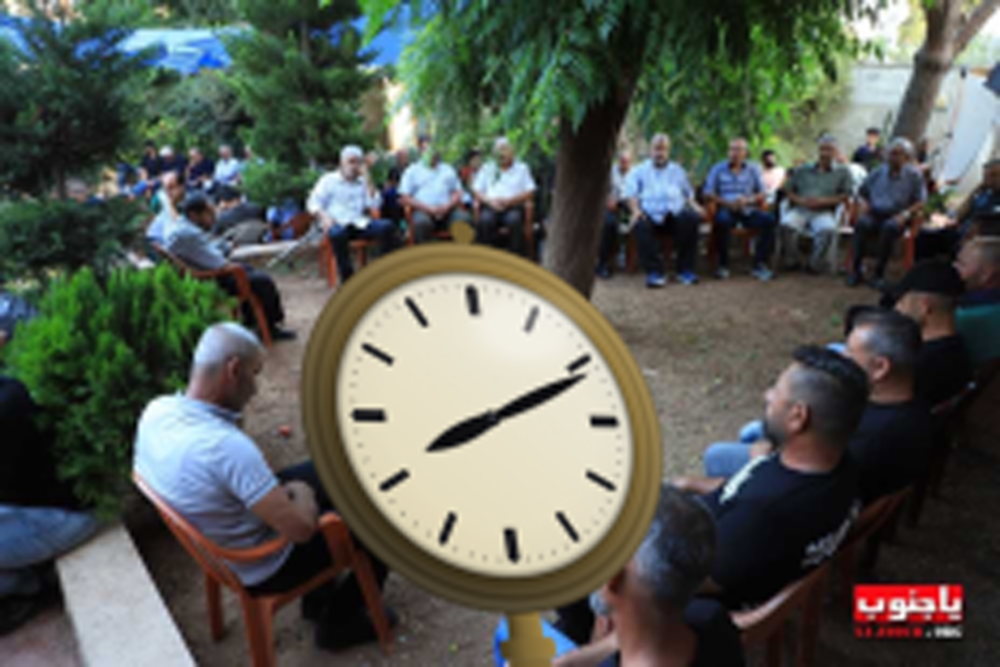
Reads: 8.11
